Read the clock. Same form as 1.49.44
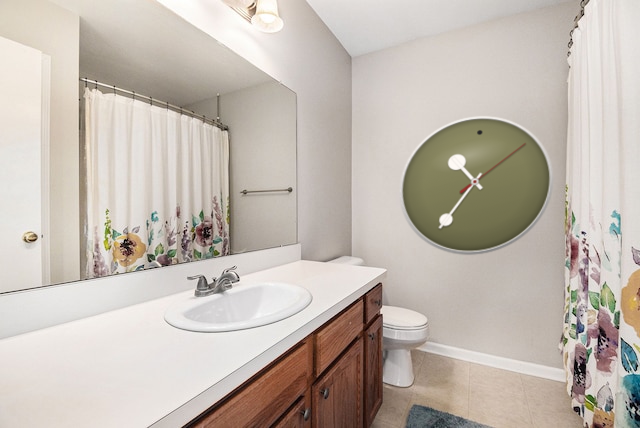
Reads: 10.35.08
